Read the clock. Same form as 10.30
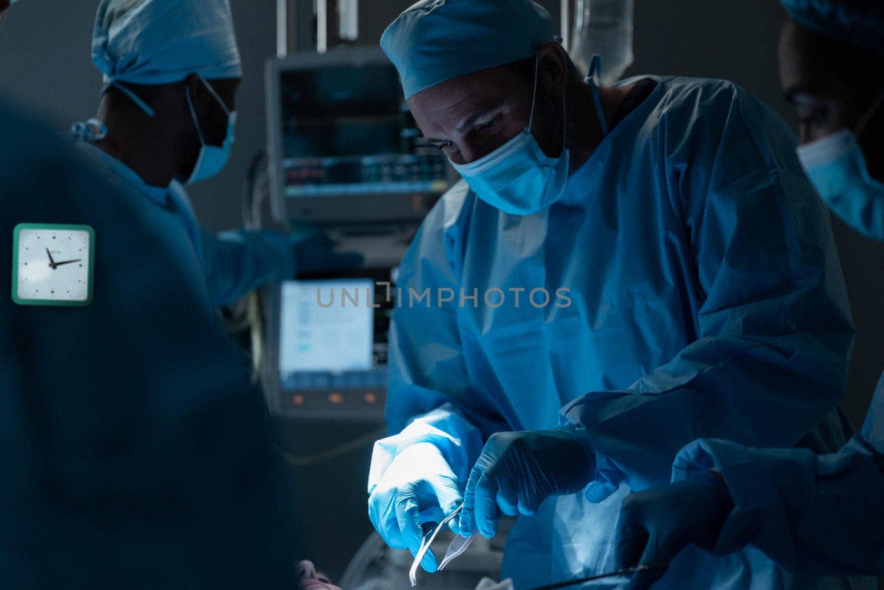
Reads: 11.13
